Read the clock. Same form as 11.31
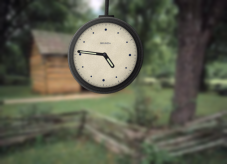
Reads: 4.46
